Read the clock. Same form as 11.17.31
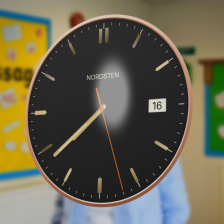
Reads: 7.38.27
